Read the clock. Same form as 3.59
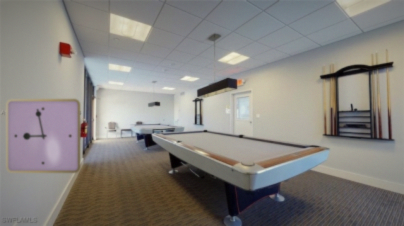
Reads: 8.58
